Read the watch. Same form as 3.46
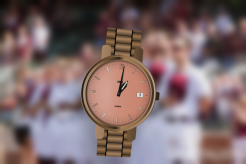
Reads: 1.01
